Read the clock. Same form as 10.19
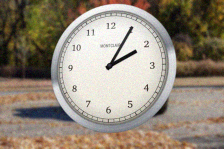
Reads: 2.05
